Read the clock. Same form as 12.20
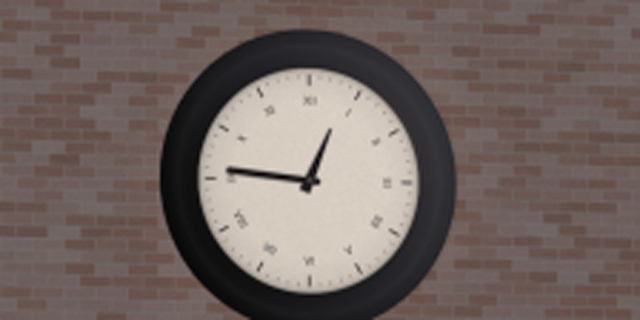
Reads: 12.46
